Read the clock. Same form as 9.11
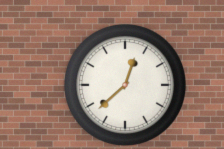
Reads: 12.38
